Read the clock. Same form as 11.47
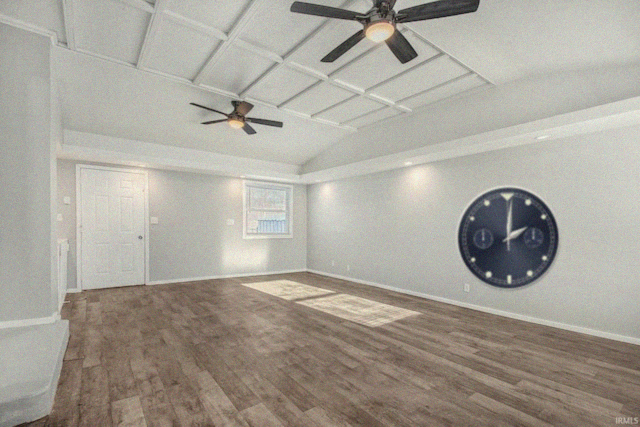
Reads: 2.01
